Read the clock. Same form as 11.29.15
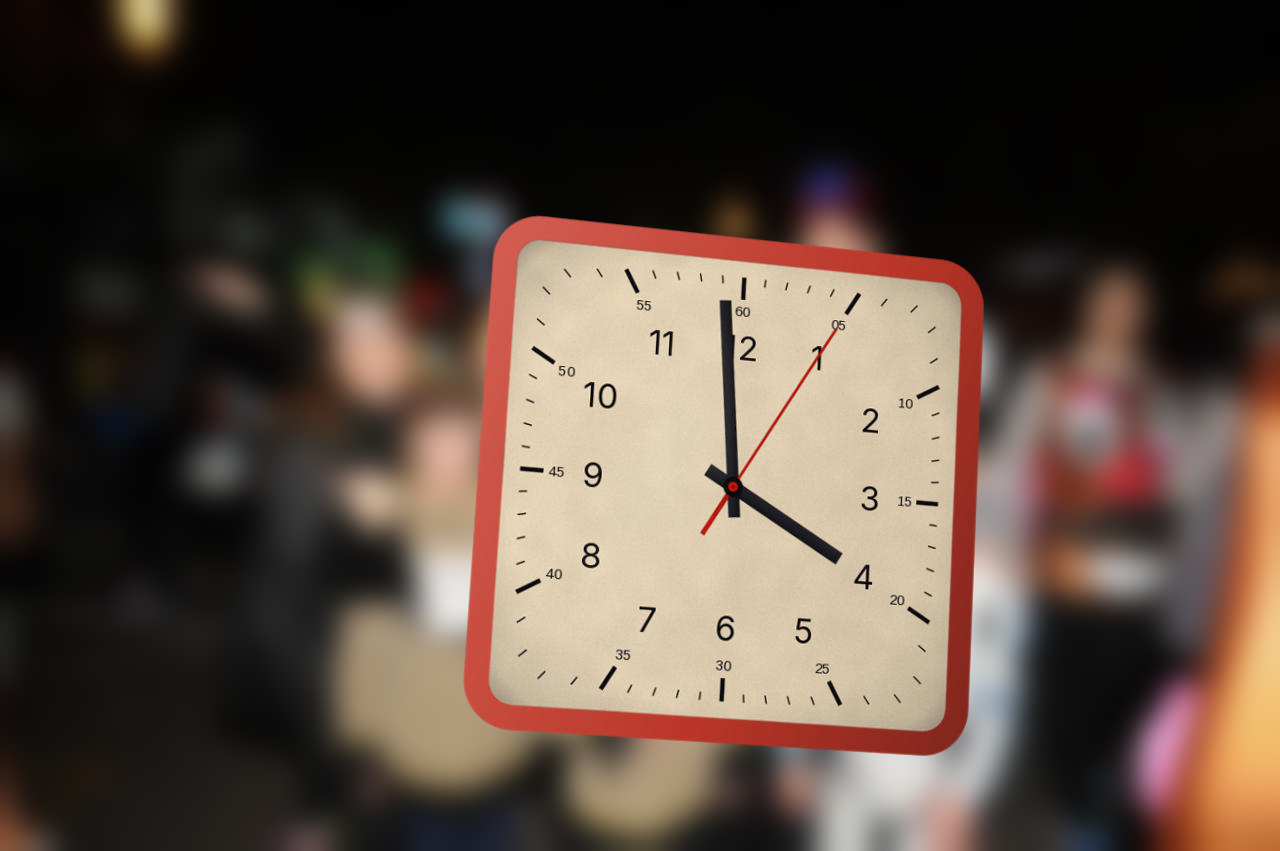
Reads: 3.59.05
